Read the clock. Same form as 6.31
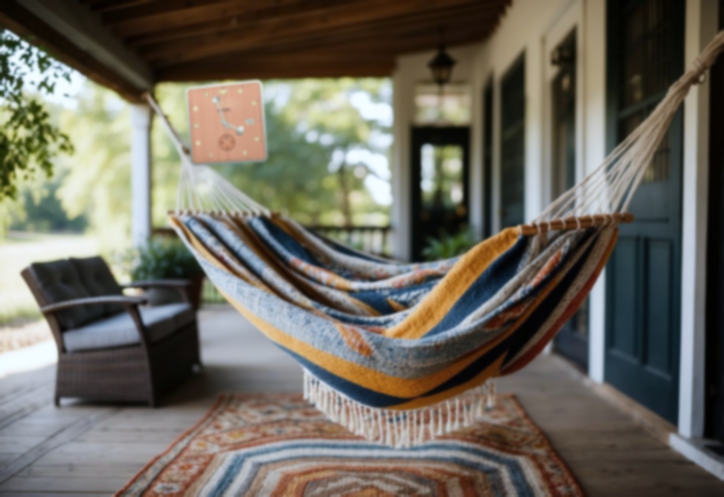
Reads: 3.57
